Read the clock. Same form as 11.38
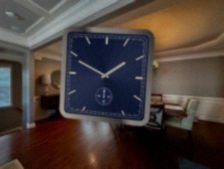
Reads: 1.49
